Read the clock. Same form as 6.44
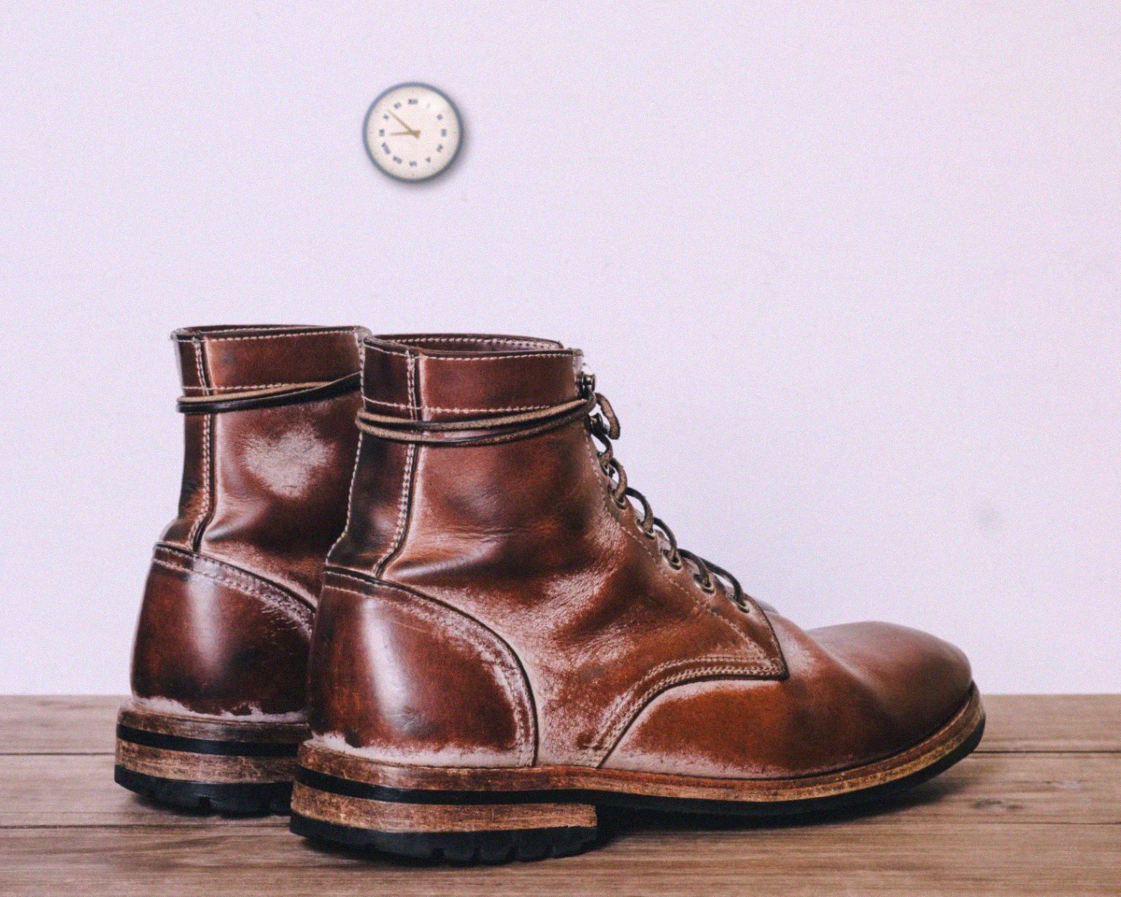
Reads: 8.52
